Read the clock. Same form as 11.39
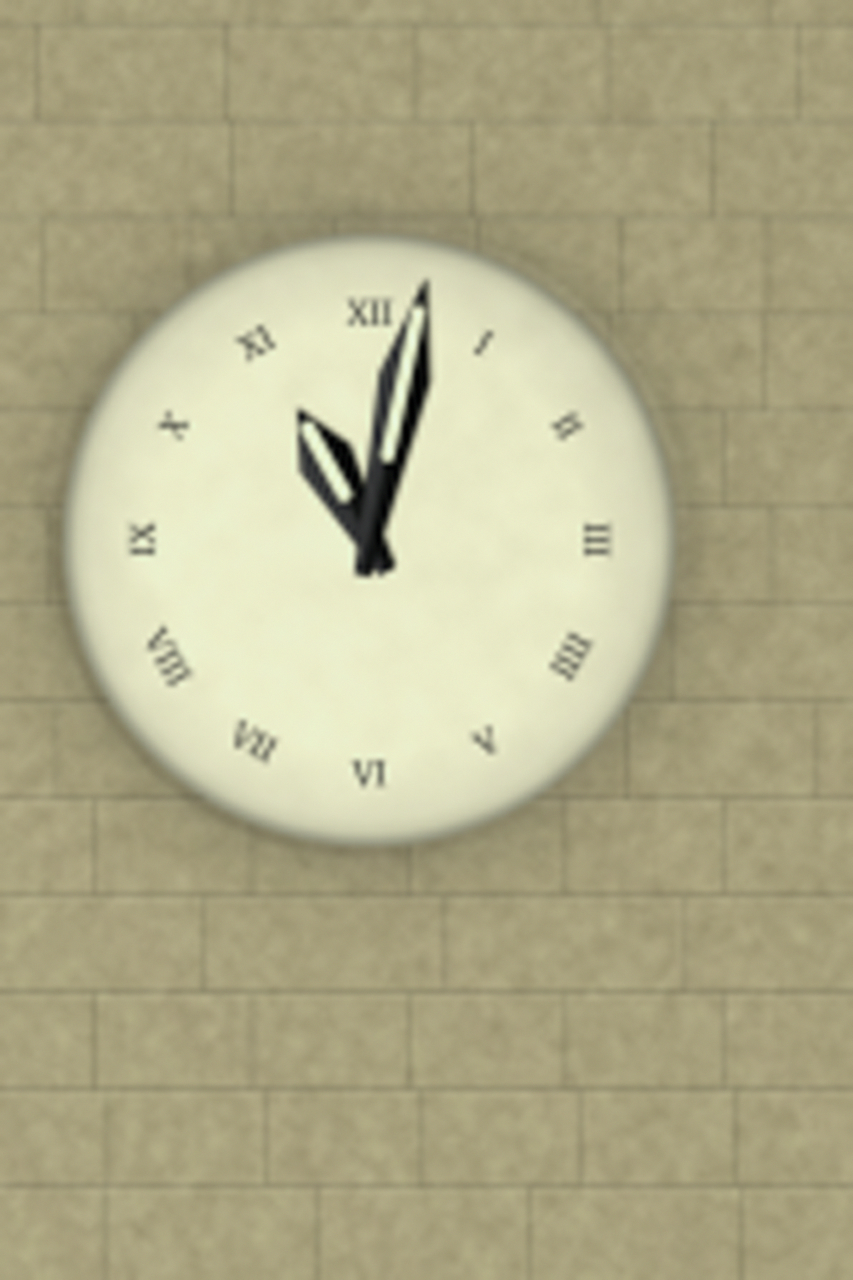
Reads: 11.02
